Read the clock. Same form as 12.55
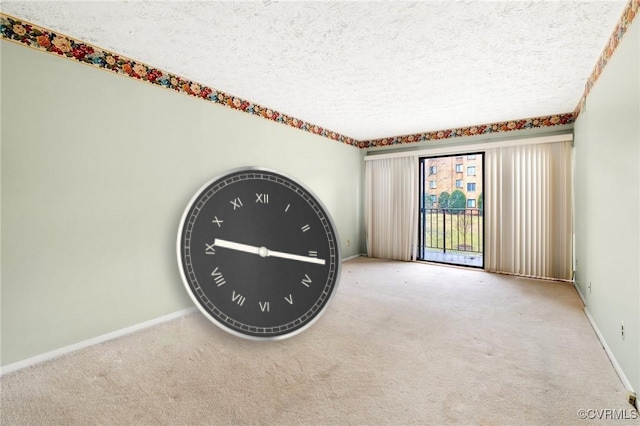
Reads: 9.16
